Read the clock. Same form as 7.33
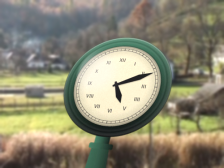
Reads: 5.11
